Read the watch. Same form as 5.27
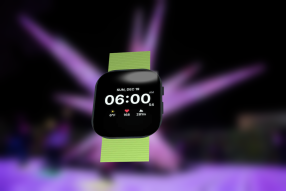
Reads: 6.00
